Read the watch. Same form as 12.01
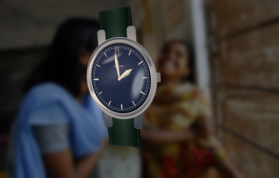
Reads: 1.59
